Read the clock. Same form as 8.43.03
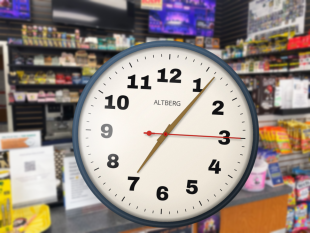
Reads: 7.06.15
